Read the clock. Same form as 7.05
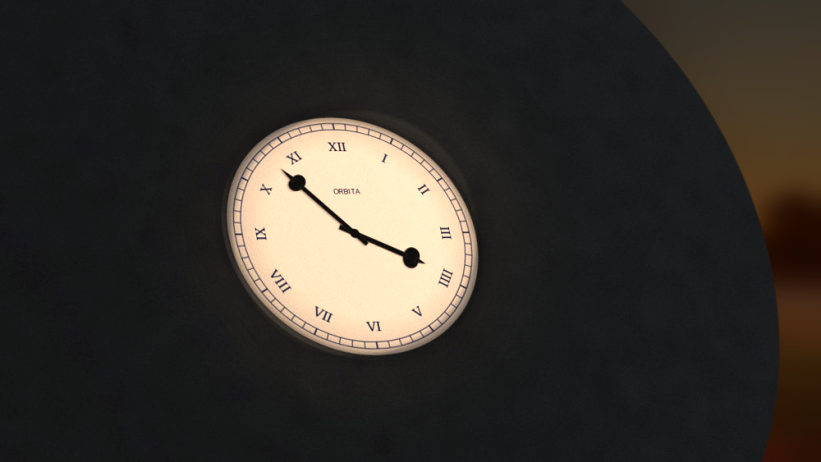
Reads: 3.53
